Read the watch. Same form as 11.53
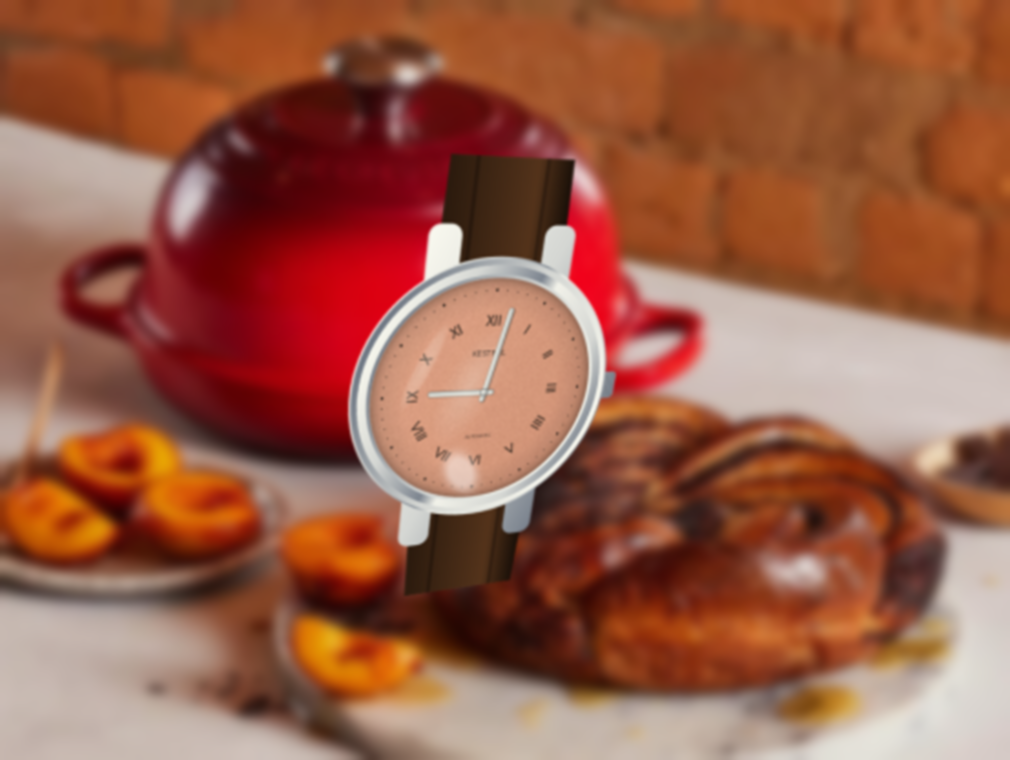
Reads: 9.02
